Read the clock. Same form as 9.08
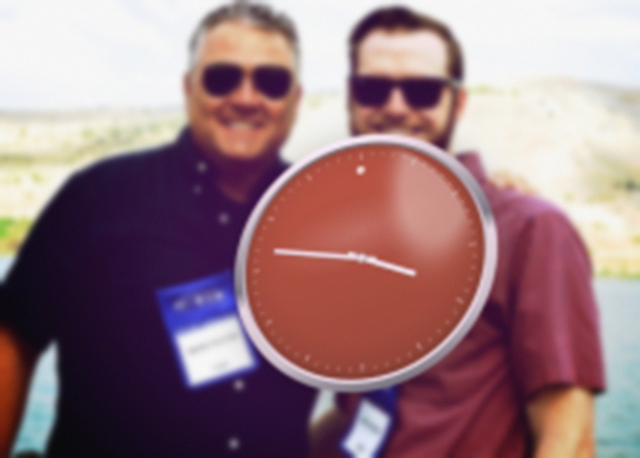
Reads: 3.47
